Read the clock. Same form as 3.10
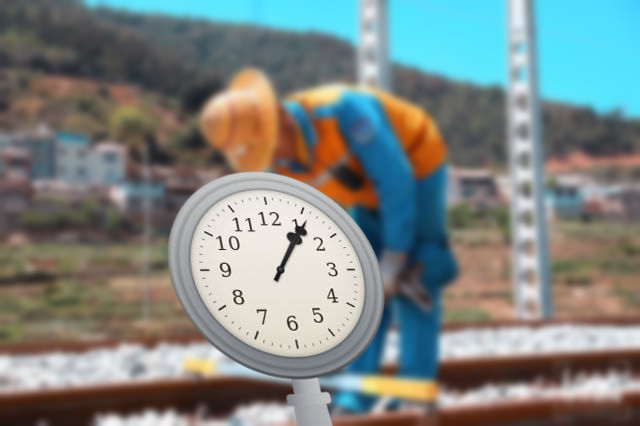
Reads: 1.06
